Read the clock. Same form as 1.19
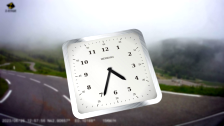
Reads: 4.34
